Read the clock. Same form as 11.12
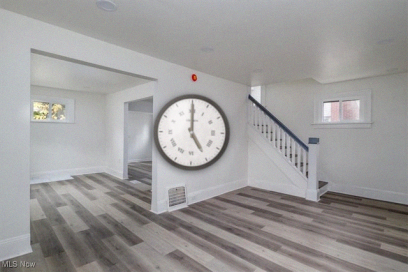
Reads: 5.00
